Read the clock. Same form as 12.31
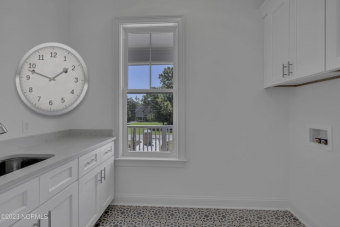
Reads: 1.48
